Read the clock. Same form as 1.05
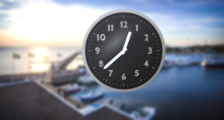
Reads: 12.38
